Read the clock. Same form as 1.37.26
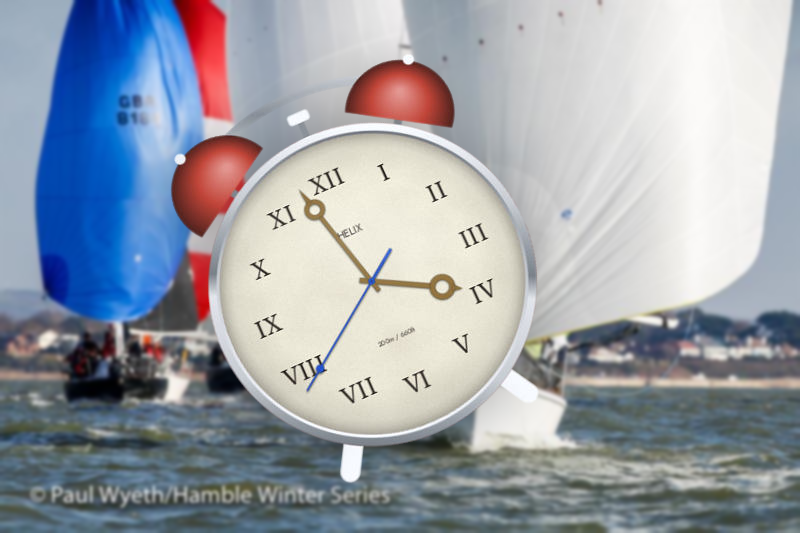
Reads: 3.57.39
